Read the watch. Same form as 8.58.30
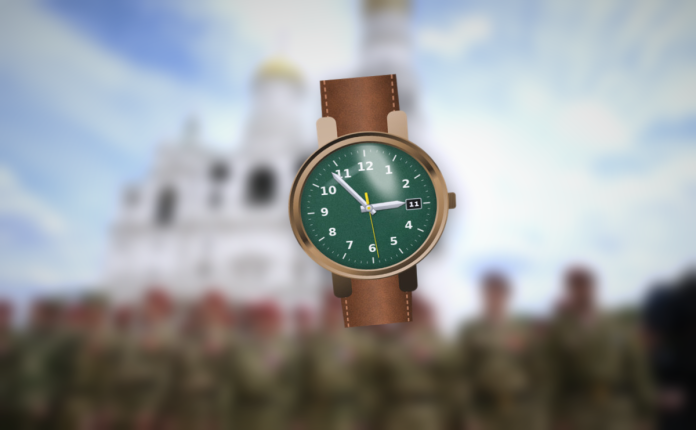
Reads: 2.53.29
